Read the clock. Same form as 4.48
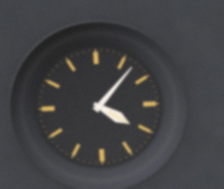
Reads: 4.07
